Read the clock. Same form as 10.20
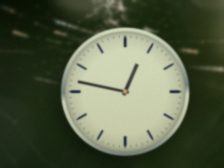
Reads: 12.47
